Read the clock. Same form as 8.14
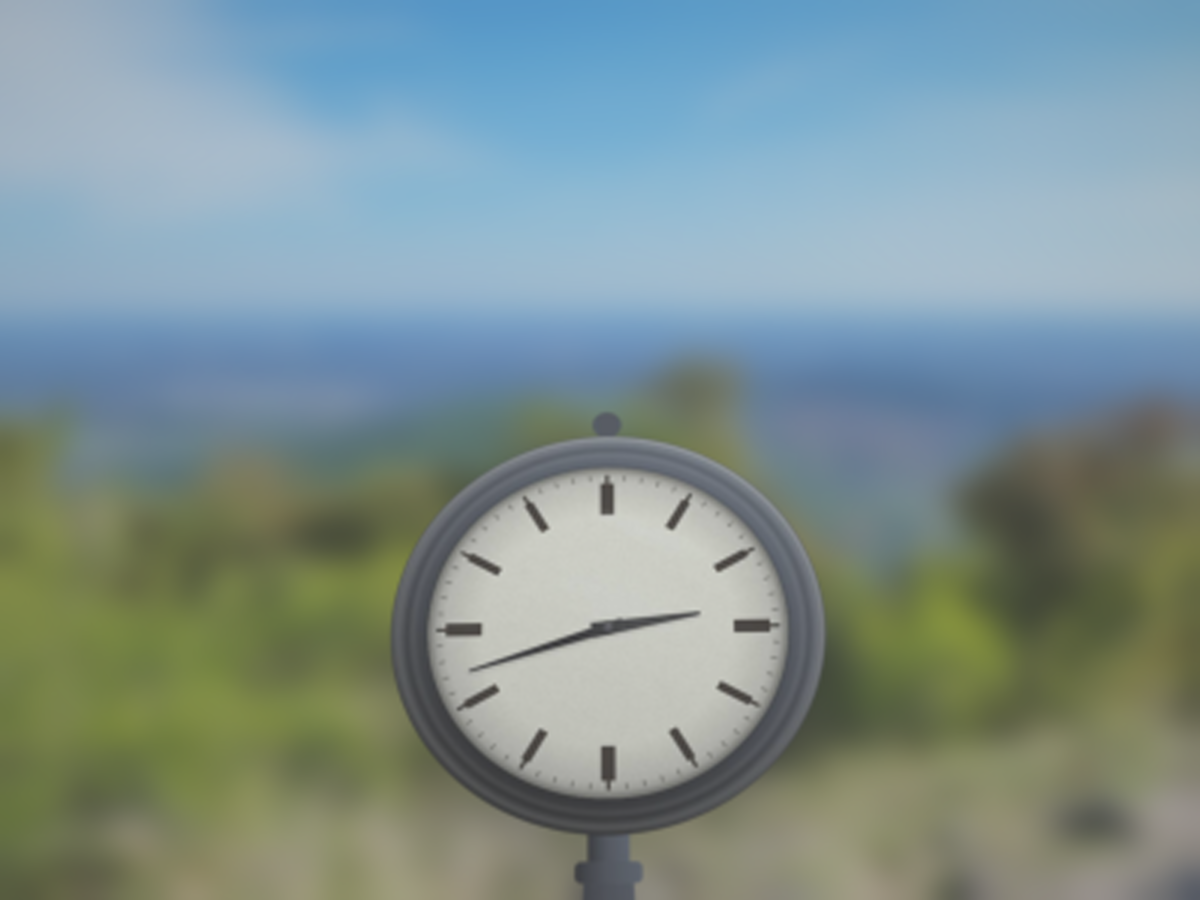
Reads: 2.42
